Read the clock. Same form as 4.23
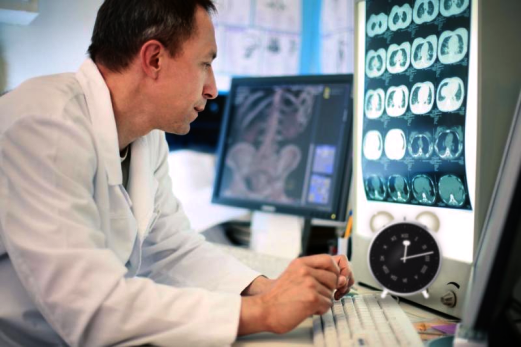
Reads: 12.13
